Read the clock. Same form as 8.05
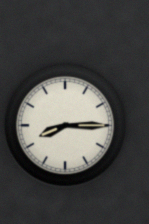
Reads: 8.15
